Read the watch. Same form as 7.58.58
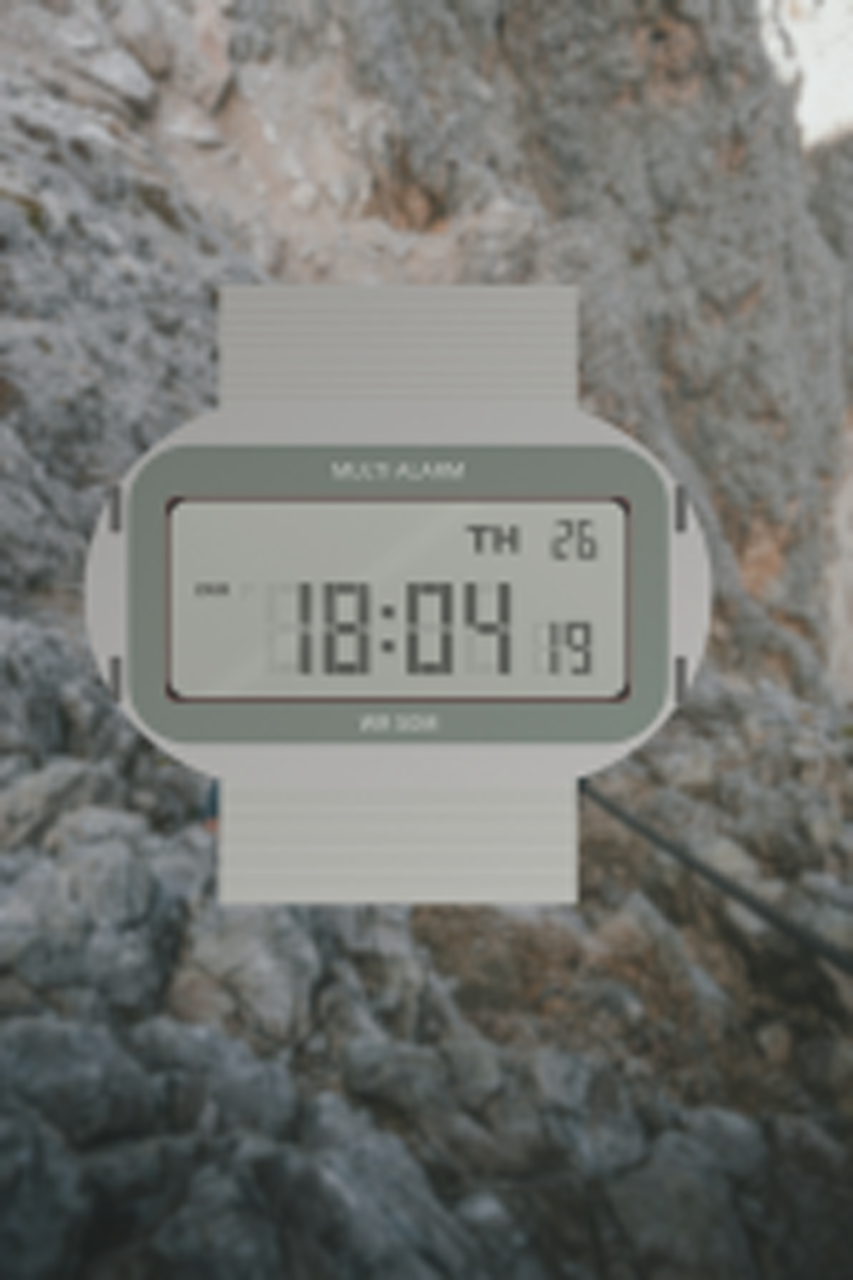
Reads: 18.04.19
